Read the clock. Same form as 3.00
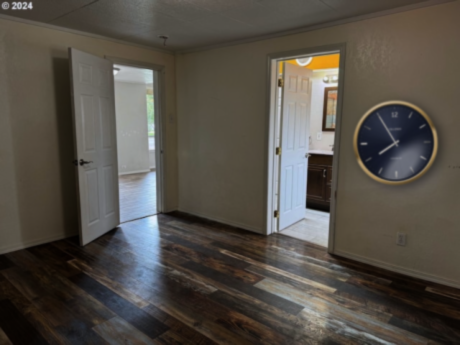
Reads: 7.55
